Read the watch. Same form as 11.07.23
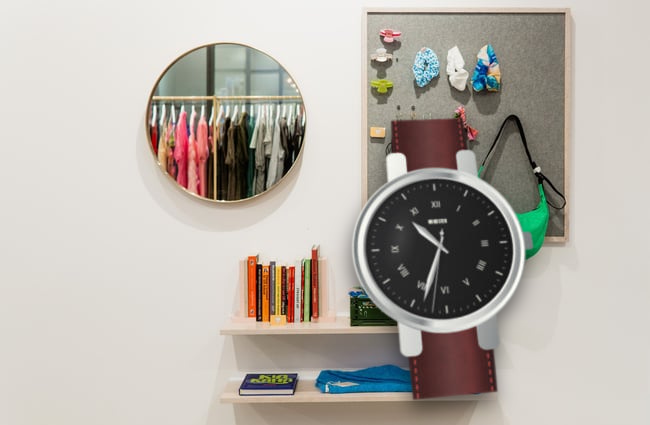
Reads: 10.33.32
